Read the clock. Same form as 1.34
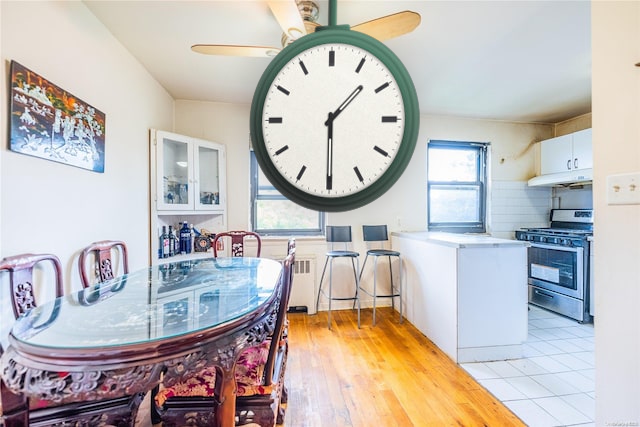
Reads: 1.30
